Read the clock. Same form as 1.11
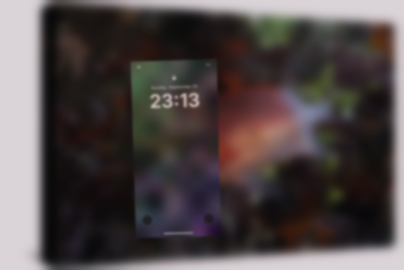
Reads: 23.13
